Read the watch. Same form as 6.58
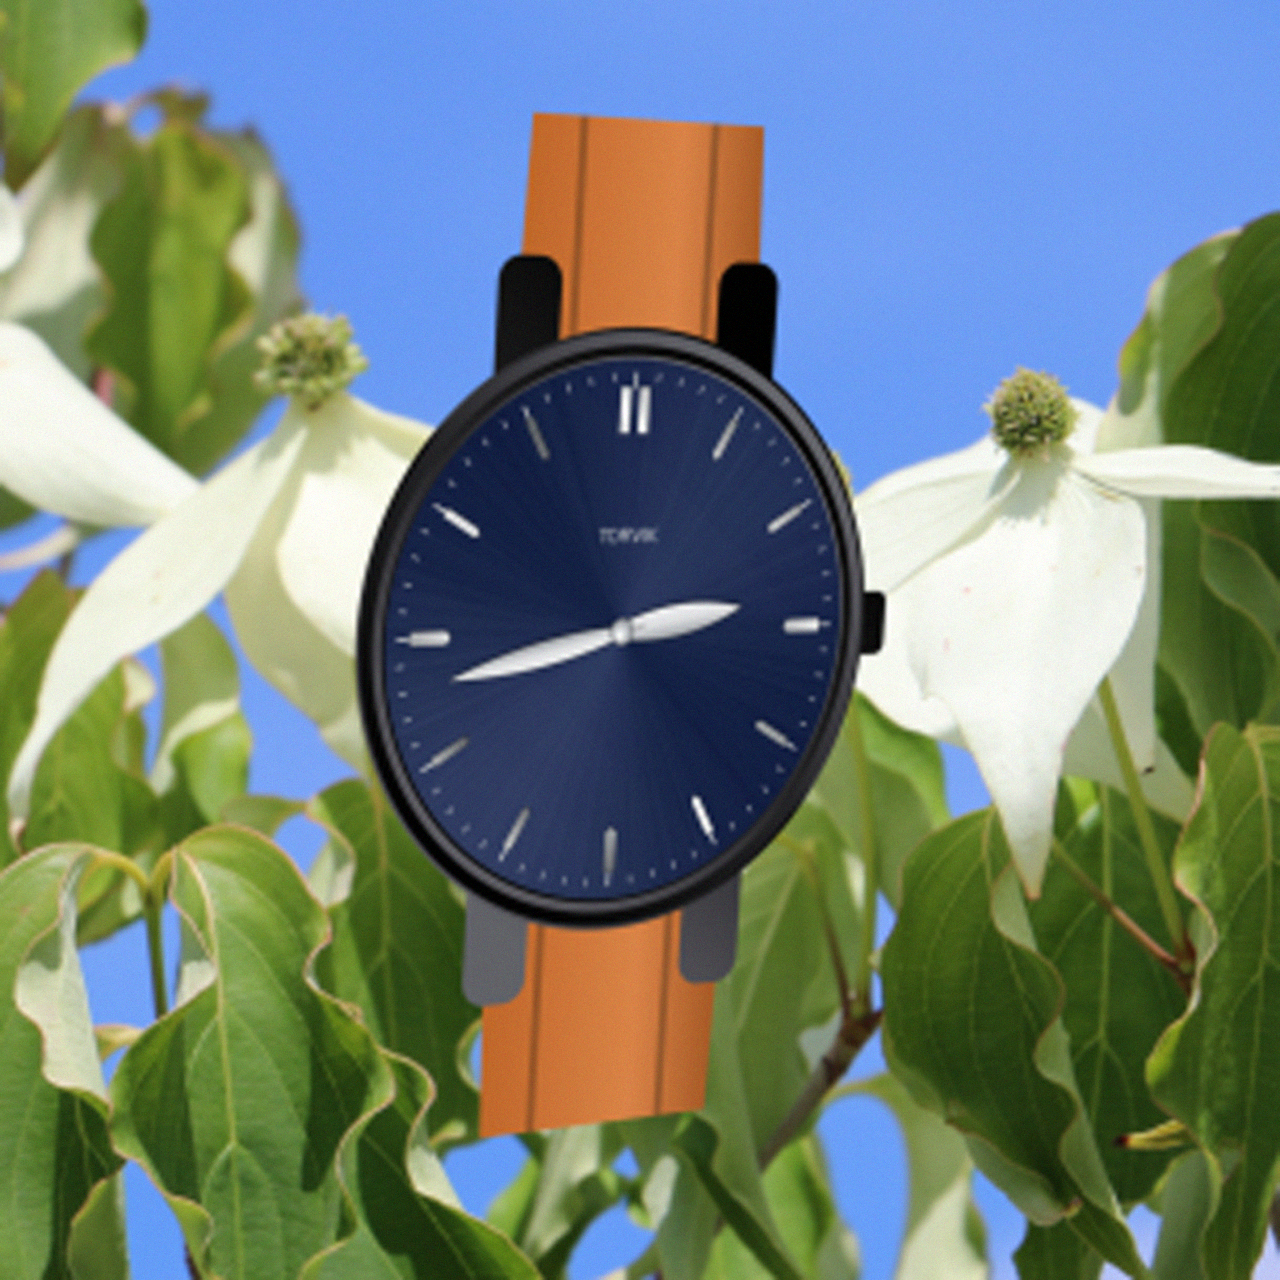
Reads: 2.43
